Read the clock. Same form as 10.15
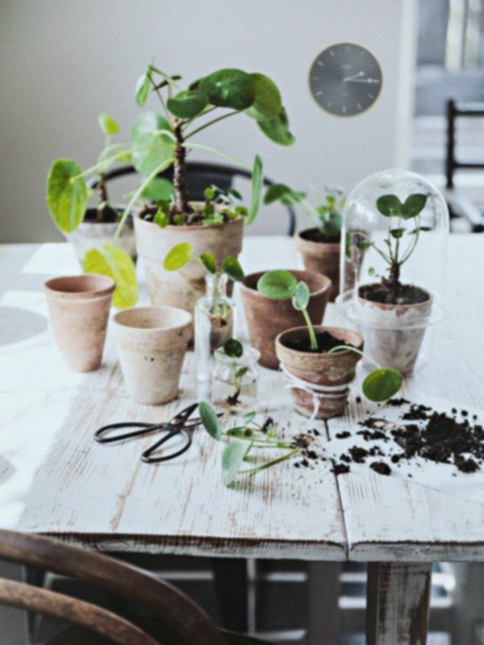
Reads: 2.15
